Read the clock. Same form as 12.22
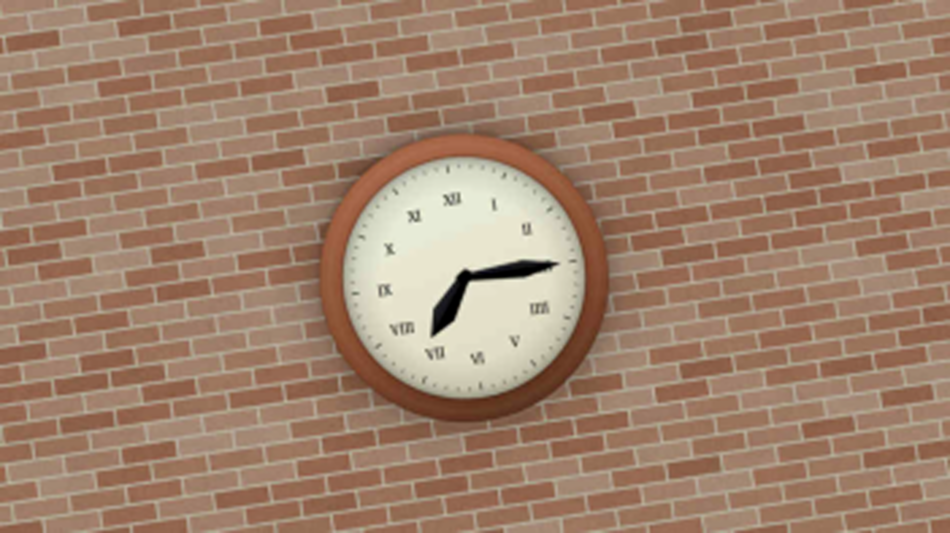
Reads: 7.15
